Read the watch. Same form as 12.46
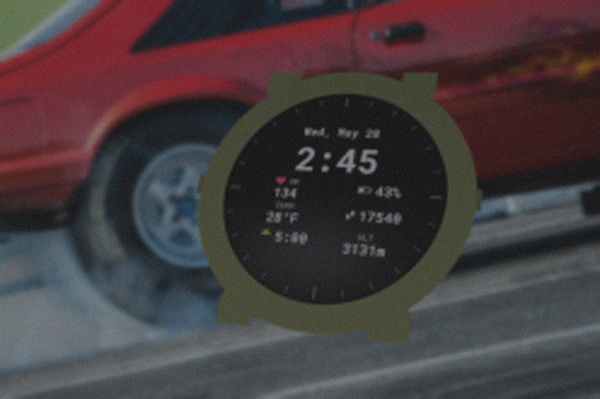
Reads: 2.45
